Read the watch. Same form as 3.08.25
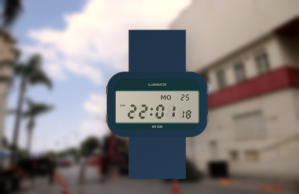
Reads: 22.01.18
